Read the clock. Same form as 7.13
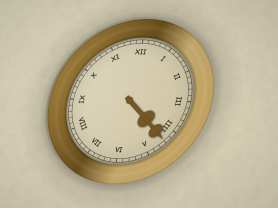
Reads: 4.22
